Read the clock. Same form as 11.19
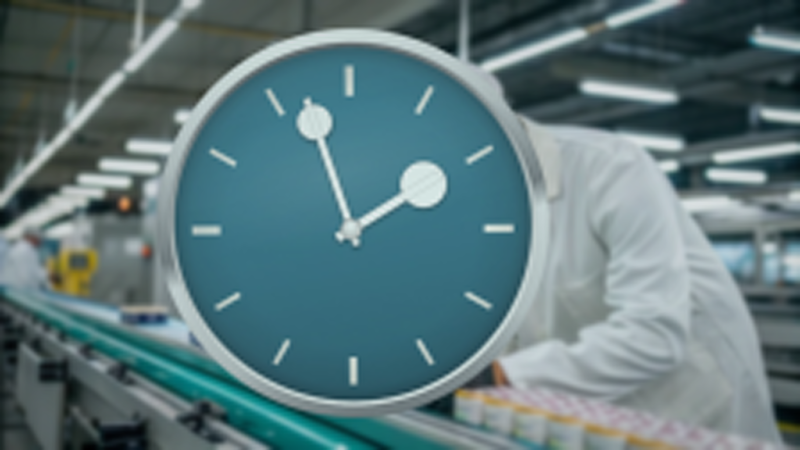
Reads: 1.57
